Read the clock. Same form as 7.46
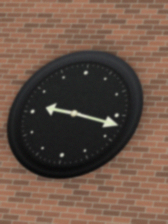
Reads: 9.17
